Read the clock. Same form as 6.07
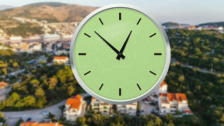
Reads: 12.52
